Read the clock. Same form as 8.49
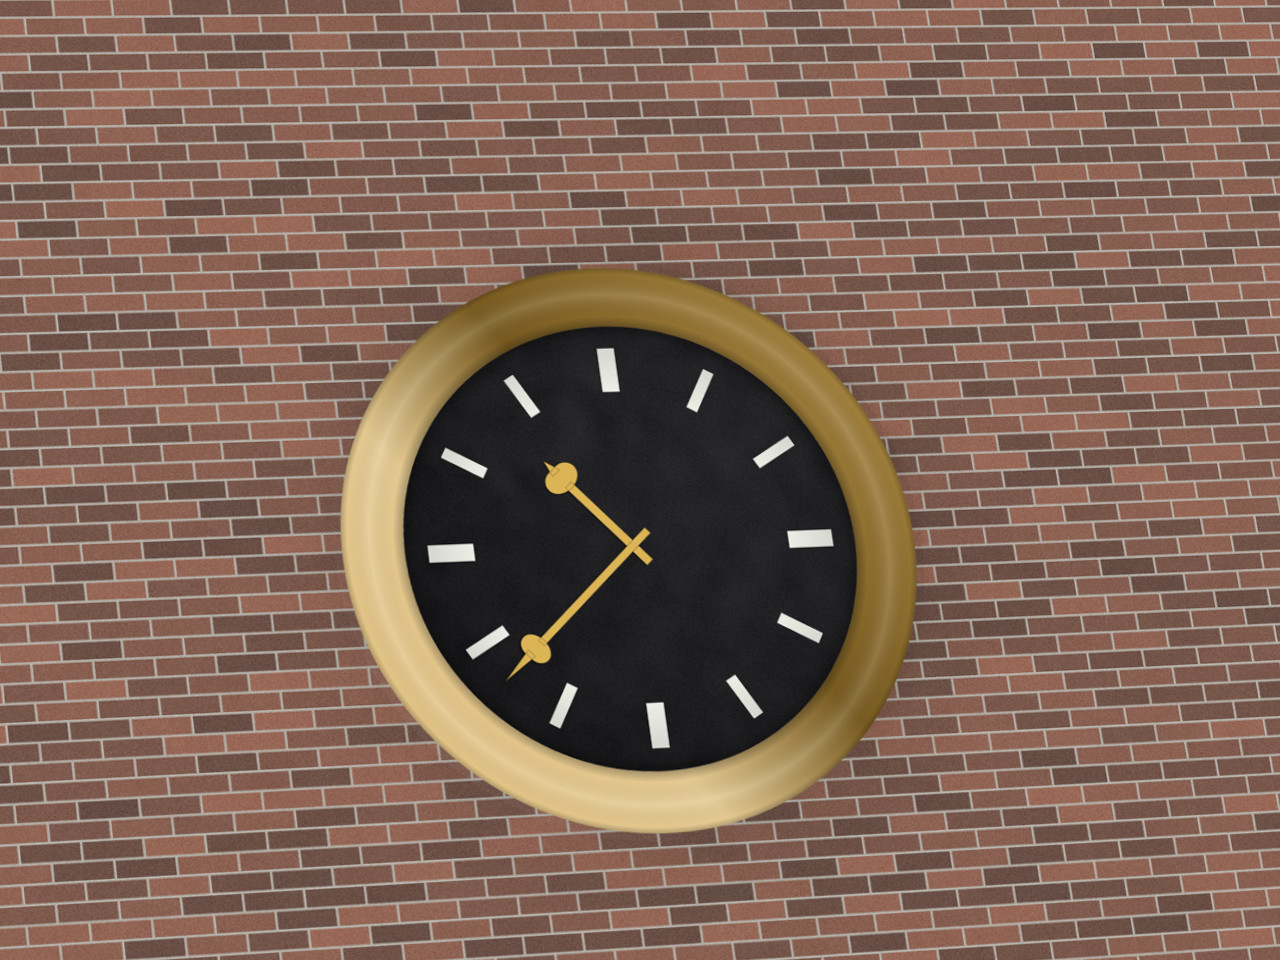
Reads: 10.38
